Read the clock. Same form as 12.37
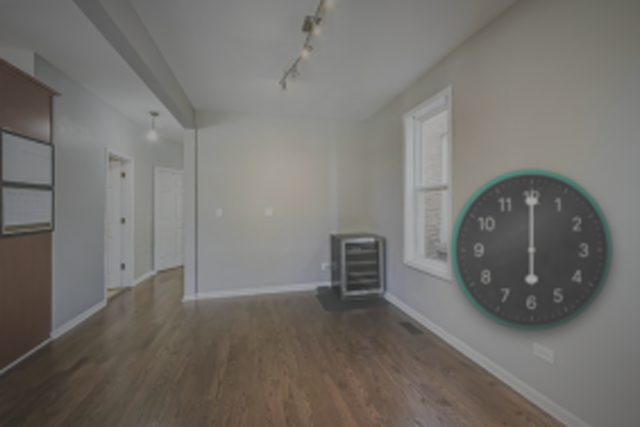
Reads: 6.00
